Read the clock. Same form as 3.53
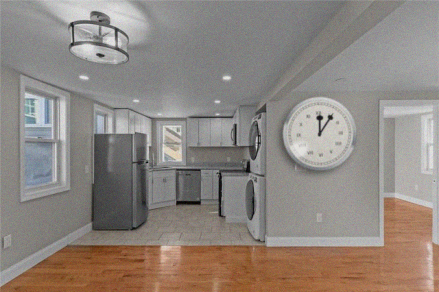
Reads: 12.06
